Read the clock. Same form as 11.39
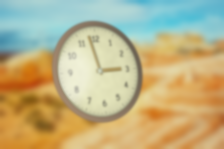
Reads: 2.58
